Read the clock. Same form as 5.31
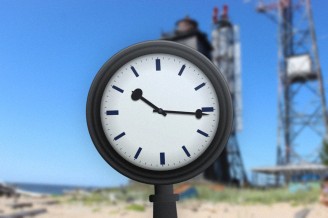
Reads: 10.16
